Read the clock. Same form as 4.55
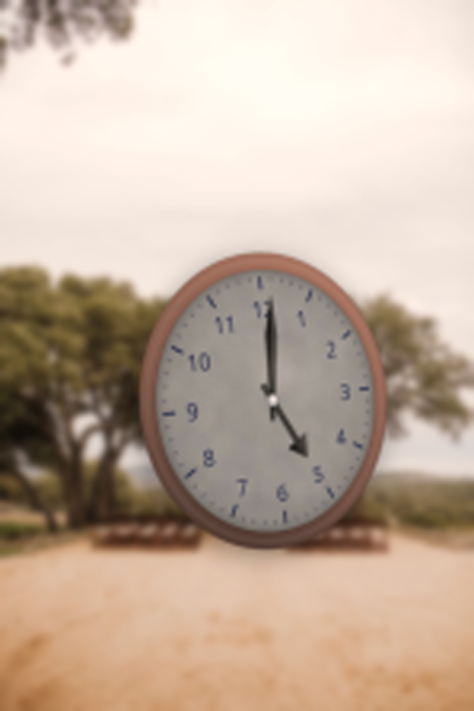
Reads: 5.01
